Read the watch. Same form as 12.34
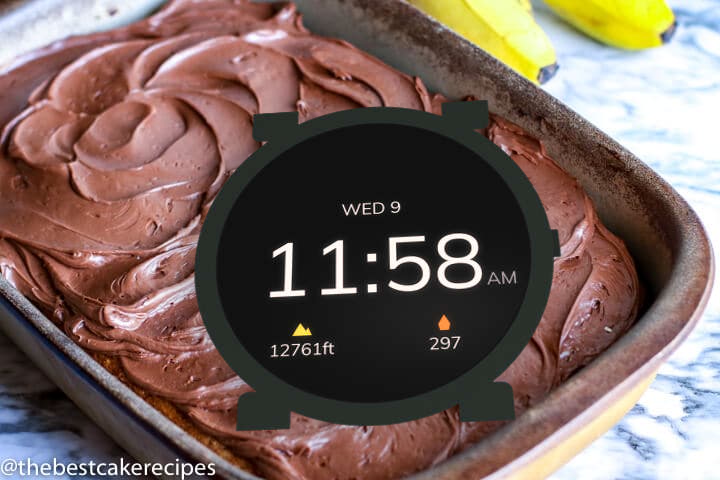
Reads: 11.58
